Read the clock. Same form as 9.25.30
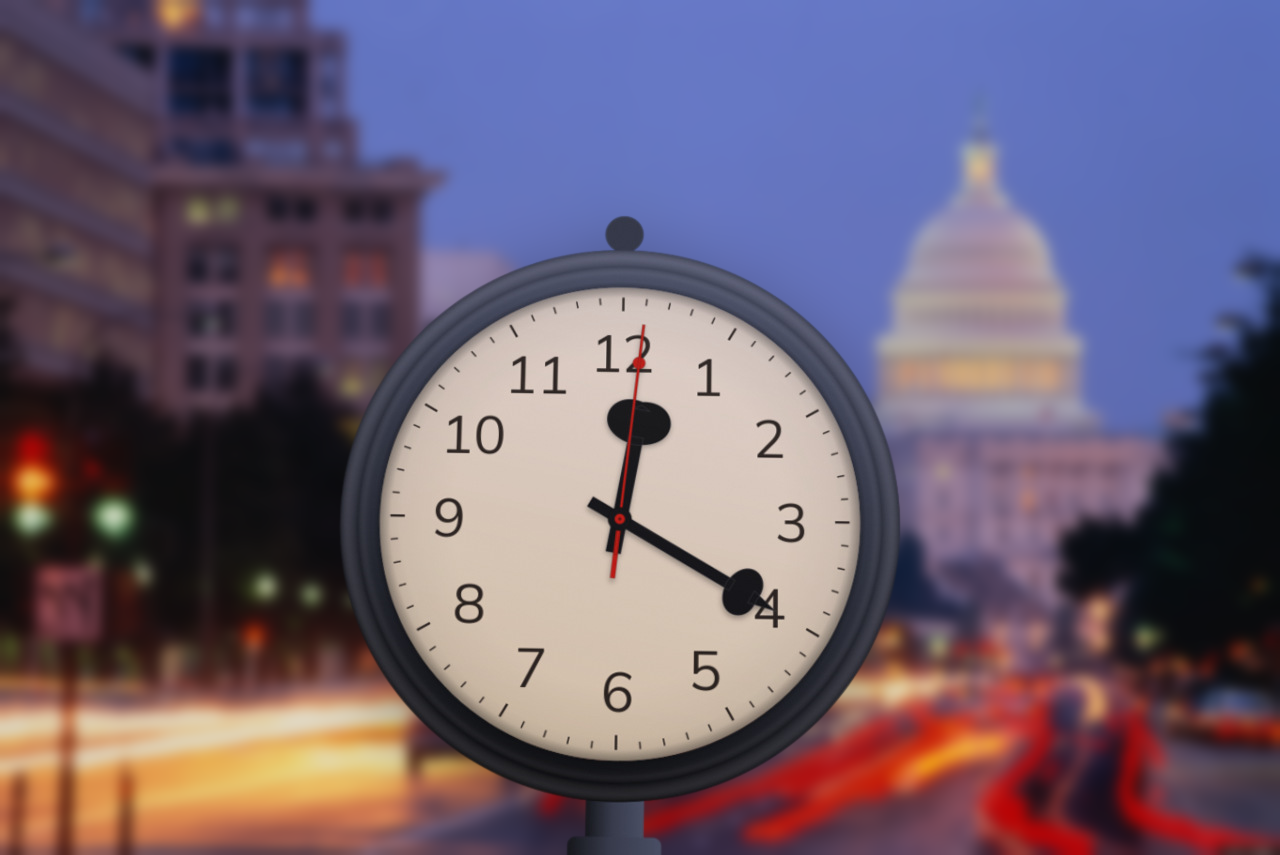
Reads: 12.20.01
